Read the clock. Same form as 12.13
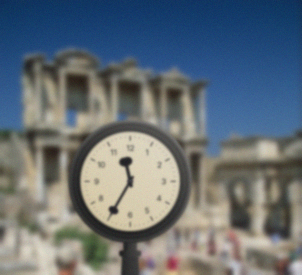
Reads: 11.35
